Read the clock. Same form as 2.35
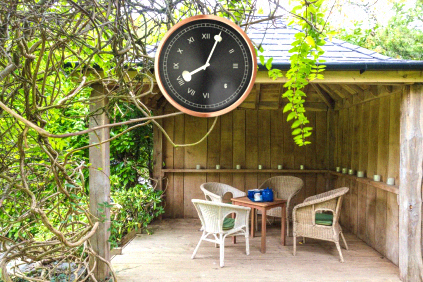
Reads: 8.04
